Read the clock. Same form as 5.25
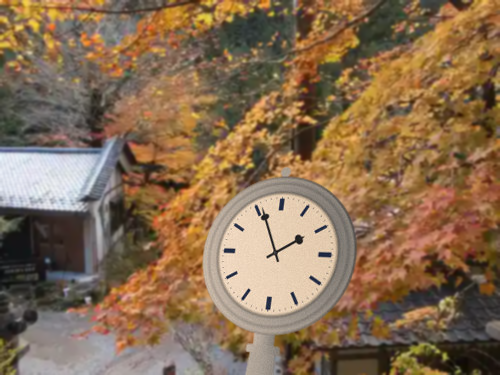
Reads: 1.56
